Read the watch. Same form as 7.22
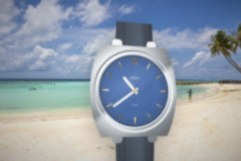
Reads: 10.39
